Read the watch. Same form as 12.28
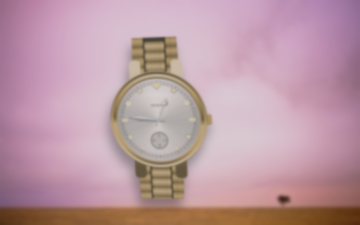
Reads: 12.46
